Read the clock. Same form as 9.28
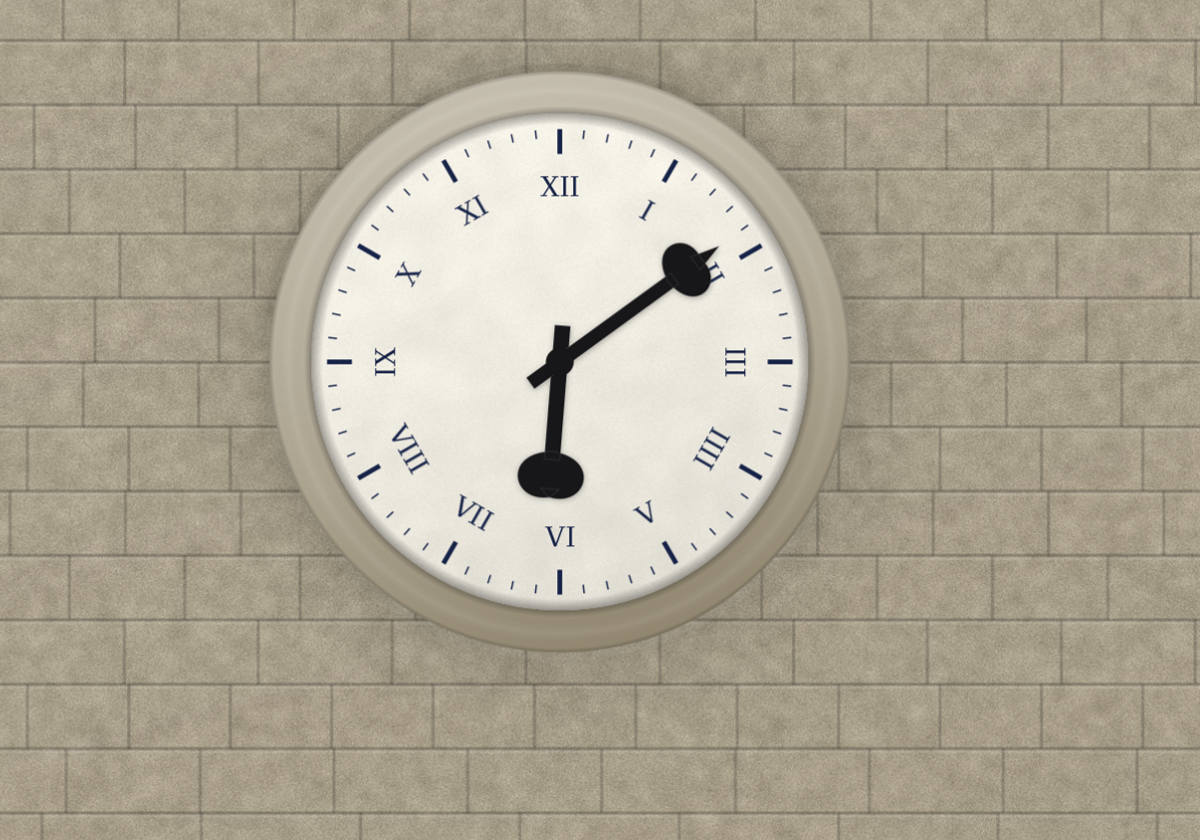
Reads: 6.09
